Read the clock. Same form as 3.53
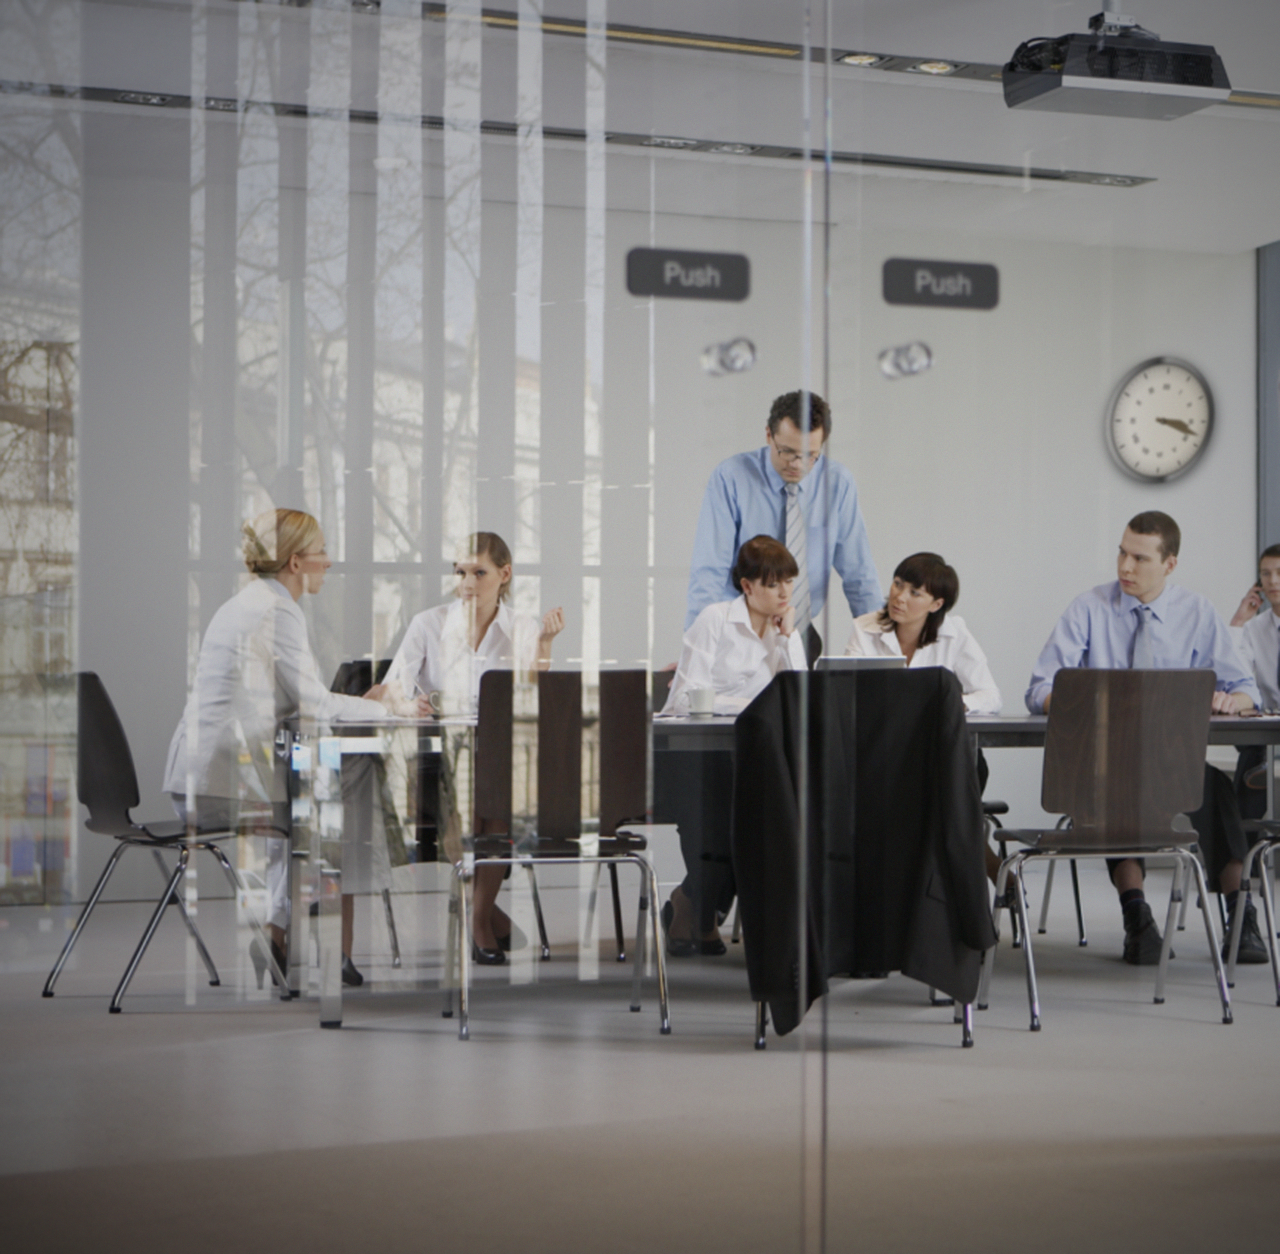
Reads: 3.18
